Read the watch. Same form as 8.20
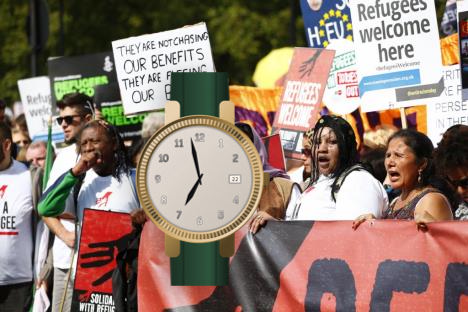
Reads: 6.58
